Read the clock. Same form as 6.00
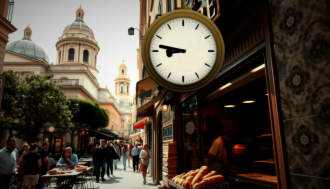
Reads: 8.47
